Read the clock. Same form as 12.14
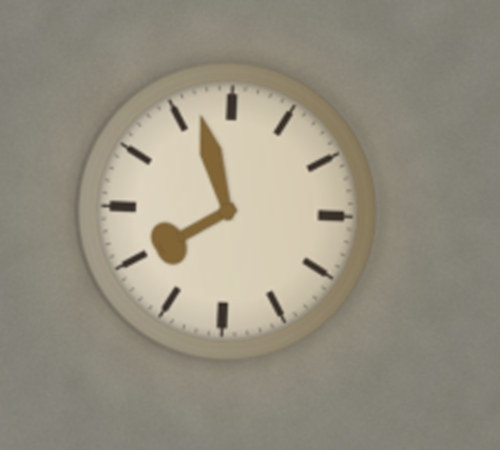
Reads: 7.57
